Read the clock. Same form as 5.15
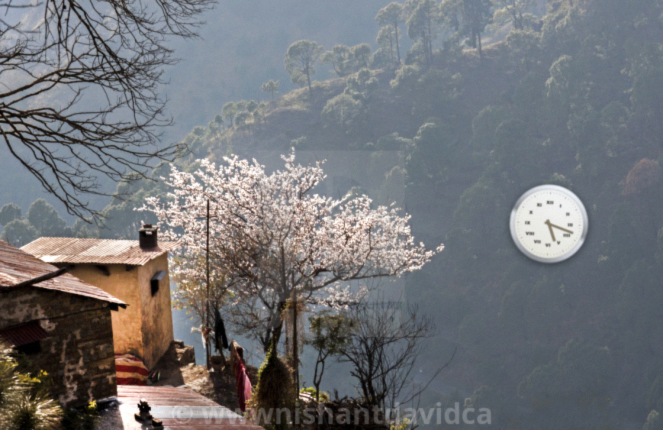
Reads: 5.18
